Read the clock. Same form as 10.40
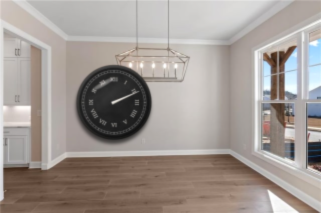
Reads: 2.11
